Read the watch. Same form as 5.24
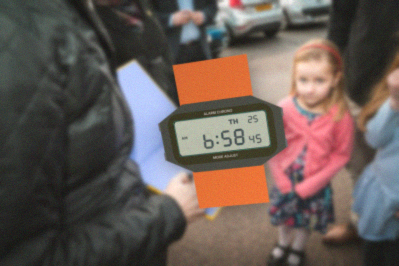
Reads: 6.58
